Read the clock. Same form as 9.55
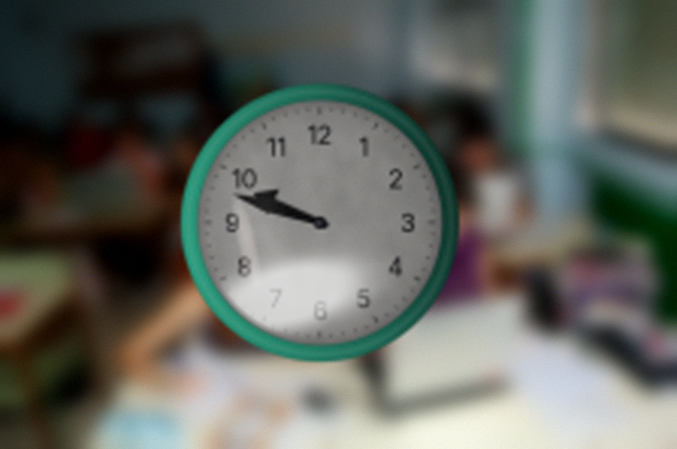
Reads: 9.48
